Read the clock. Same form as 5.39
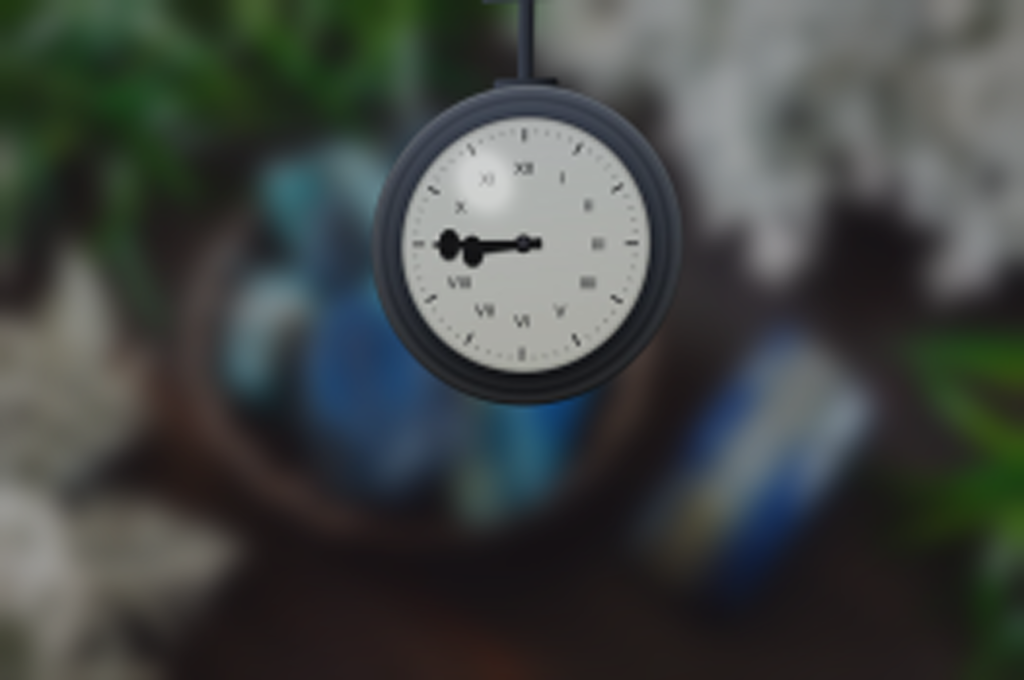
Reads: 8.45
